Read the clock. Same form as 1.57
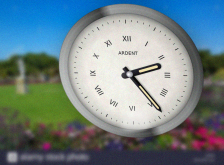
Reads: 2.24
